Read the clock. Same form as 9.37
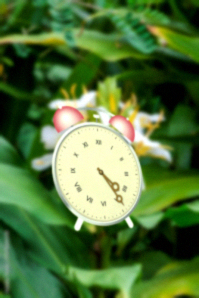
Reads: 4.24
